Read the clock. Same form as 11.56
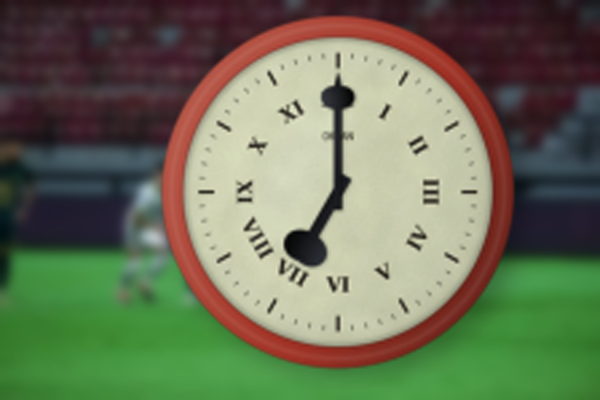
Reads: 7.00
